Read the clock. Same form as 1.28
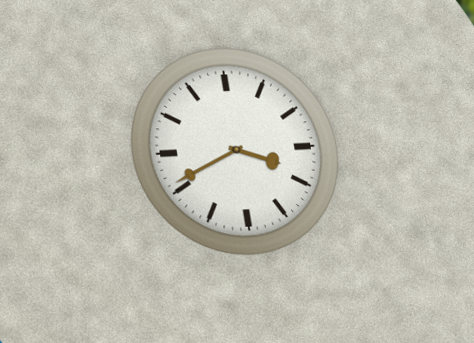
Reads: 3.41
